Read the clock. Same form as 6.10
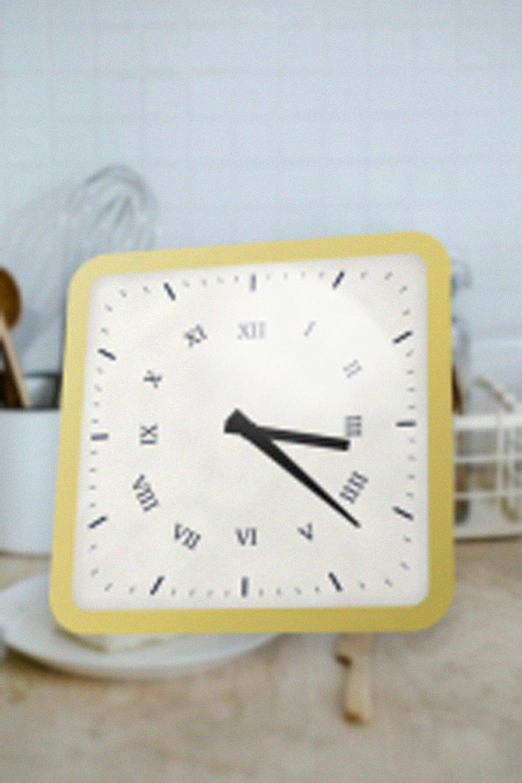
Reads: 3.22
